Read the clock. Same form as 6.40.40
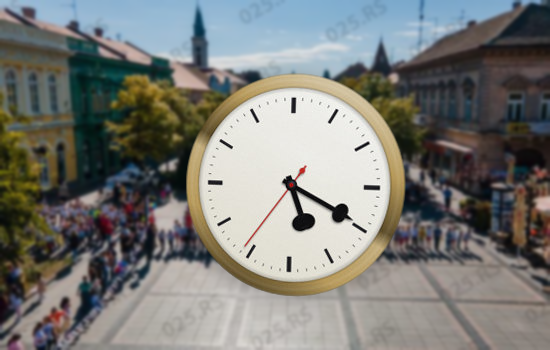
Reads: 5.19.36
